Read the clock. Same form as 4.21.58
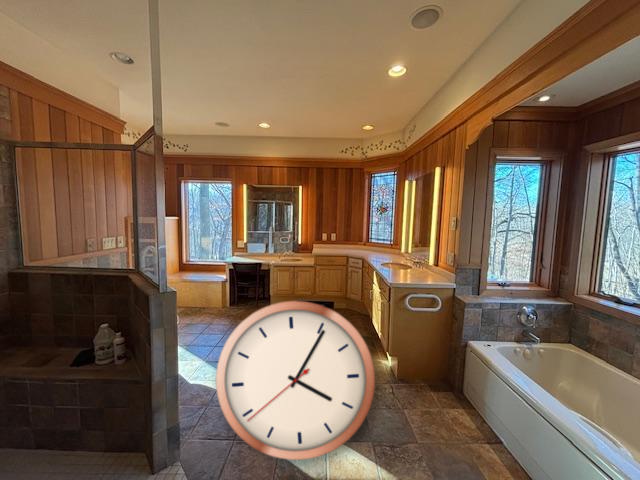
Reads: 4.05.39
